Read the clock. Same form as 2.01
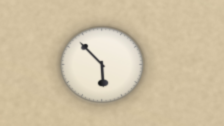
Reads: 5.53
